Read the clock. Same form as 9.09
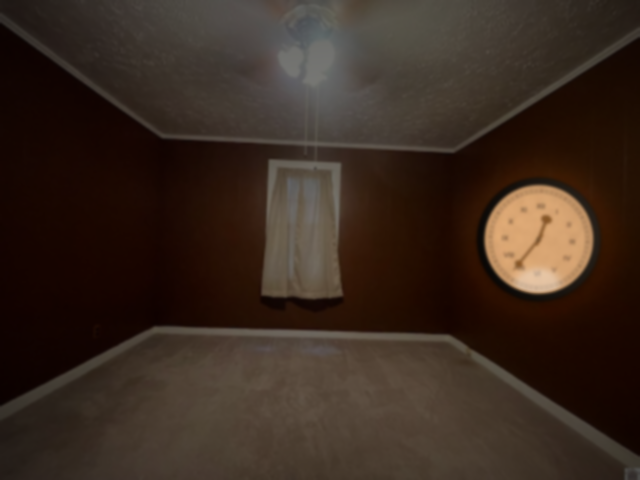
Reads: 12.36
